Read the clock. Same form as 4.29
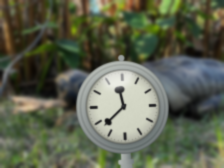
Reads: 11.38
